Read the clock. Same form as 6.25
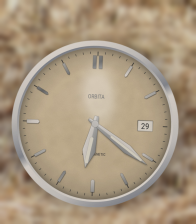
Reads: 6.21
